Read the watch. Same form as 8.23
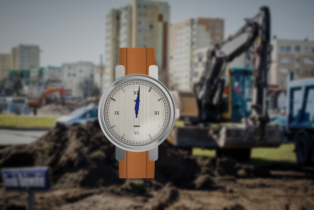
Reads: 12.01
